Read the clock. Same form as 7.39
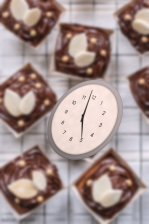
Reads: 4.58
